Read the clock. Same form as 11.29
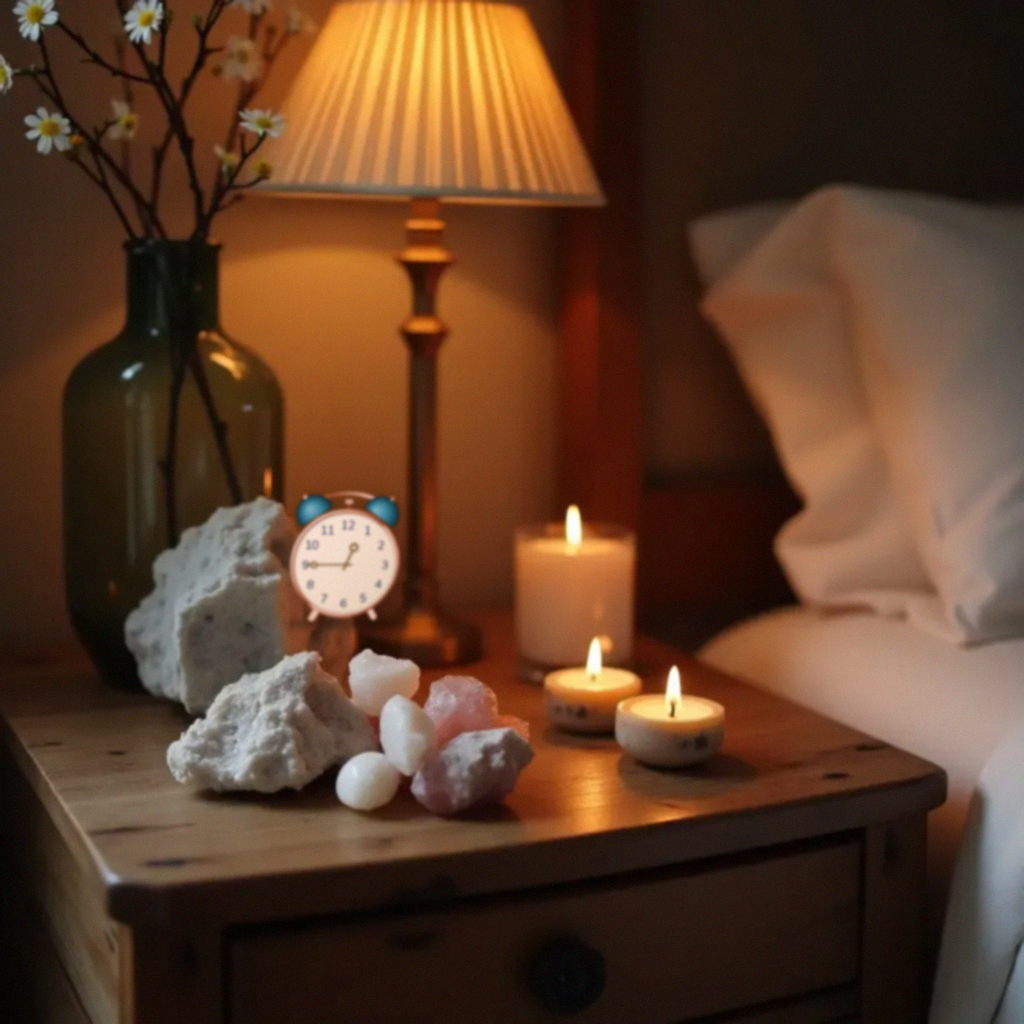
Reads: 12.45
